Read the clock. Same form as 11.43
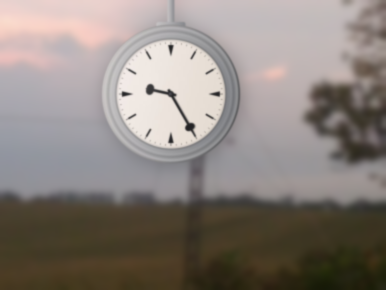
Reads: 9.25
